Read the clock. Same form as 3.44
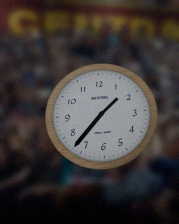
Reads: 1.37
